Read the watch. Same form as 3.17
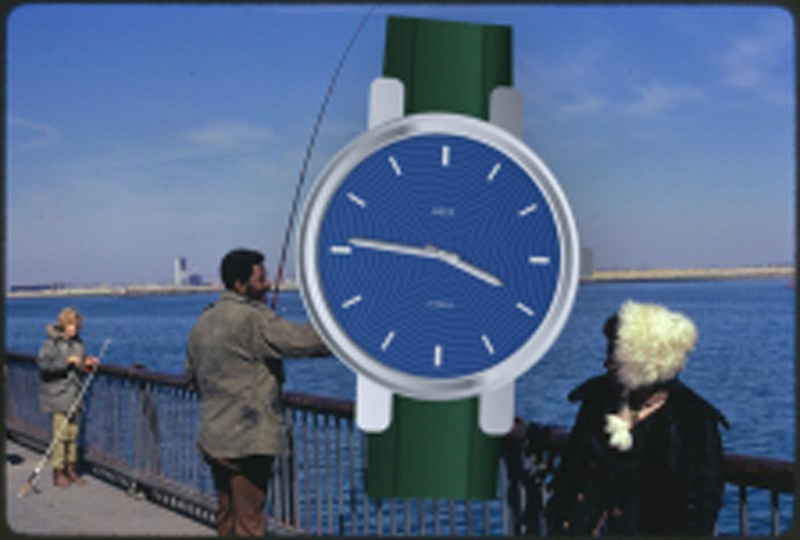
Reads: 3.46
